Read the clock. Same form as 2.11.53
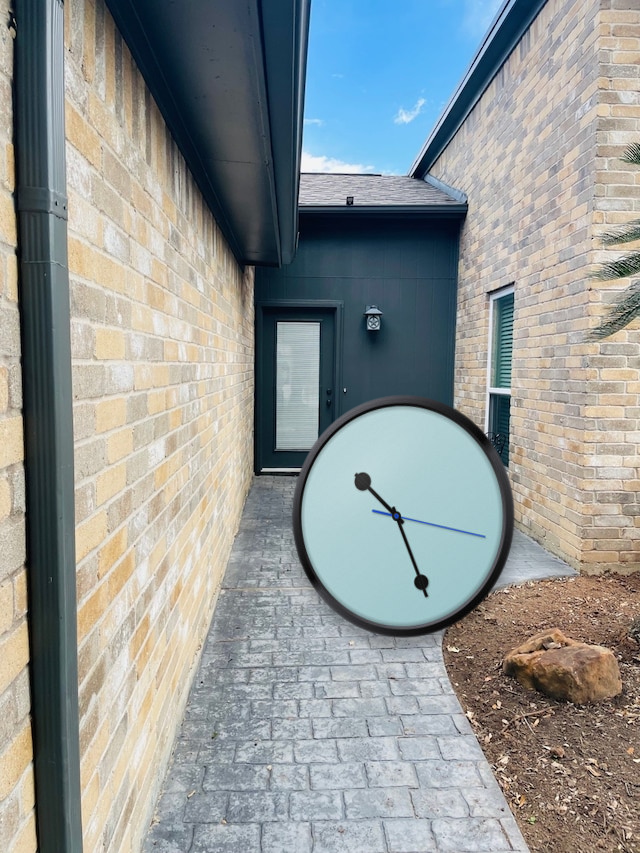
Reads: 10.26.17
